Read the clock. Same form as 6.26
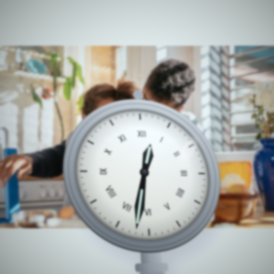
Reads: 12.32
